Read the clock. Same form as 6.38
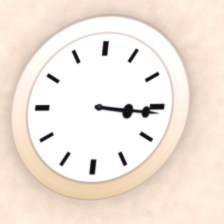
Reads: 3.16
